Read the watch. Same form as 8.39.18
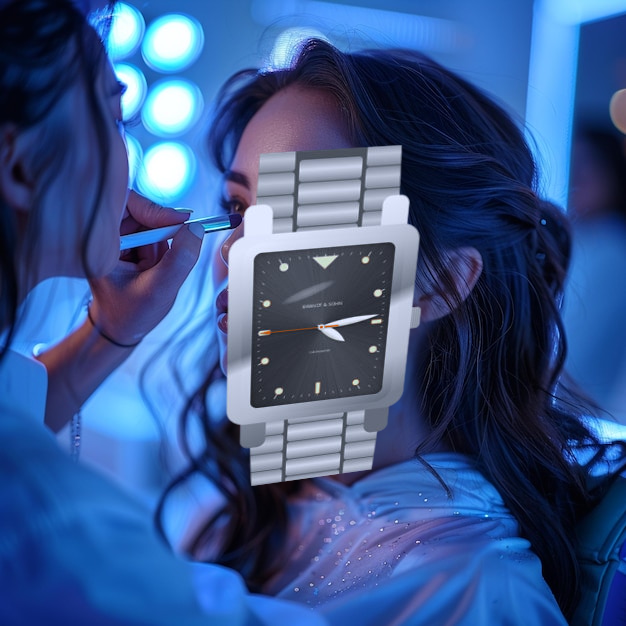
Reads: 4.13.45
